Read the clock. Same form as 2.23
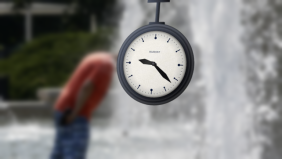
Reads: 9.22
